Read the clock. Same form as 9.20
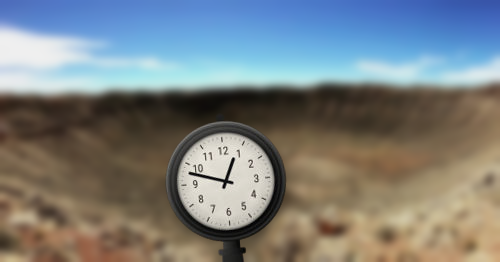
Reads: 12.48
